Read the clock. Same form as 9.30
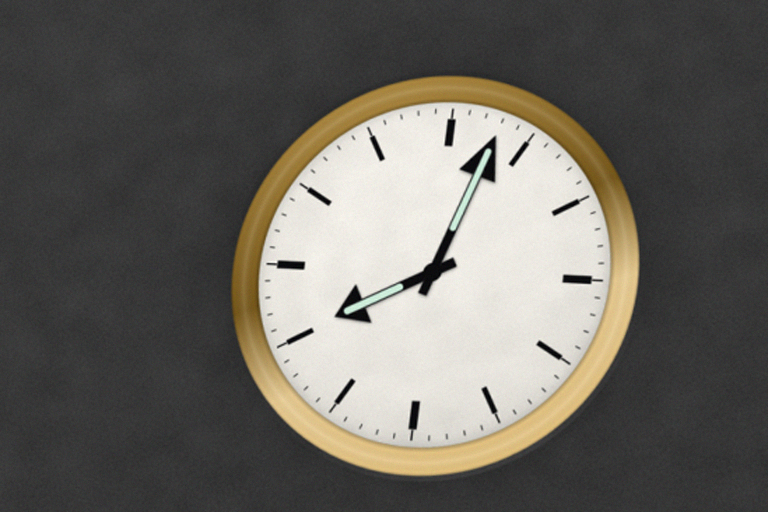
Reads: 8.03
